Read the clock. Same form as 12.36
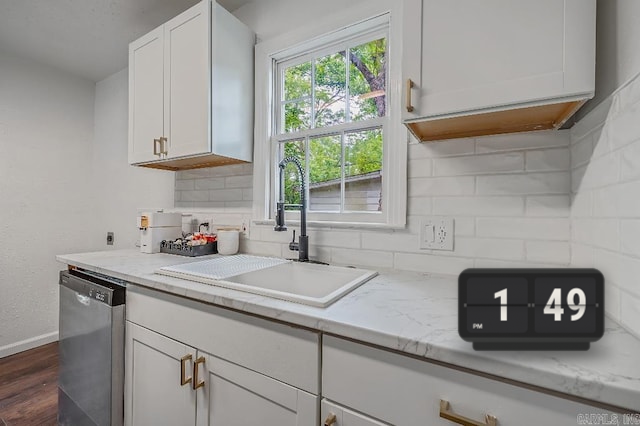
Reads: 1.49
